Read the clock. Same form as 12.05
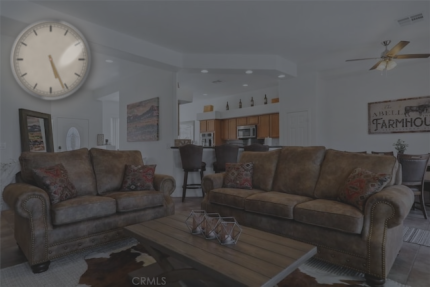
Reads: 5.26
